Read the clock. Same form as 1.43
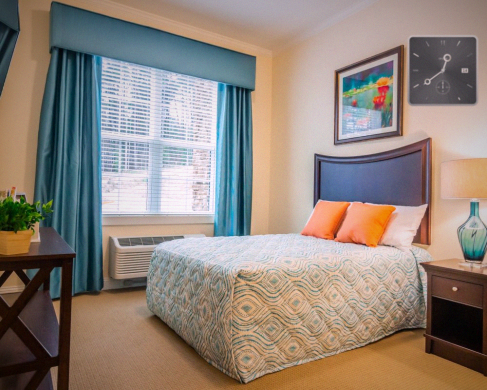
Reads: 12.39
